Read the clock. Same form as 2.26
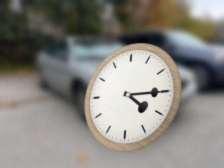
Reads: 4.15
